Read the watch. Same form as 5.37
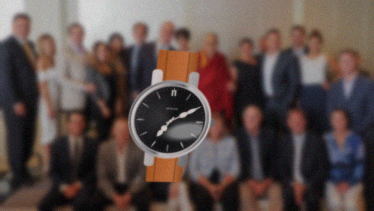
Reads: 7.10
